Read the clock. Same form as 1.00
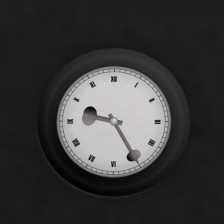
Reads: 9.25
